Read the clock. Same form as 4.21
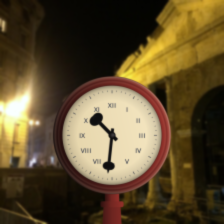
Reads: 10.31
